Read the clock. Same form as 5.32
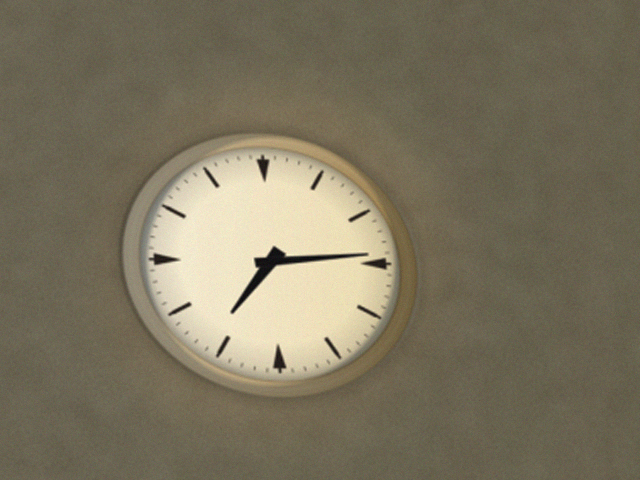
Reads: 7.14
